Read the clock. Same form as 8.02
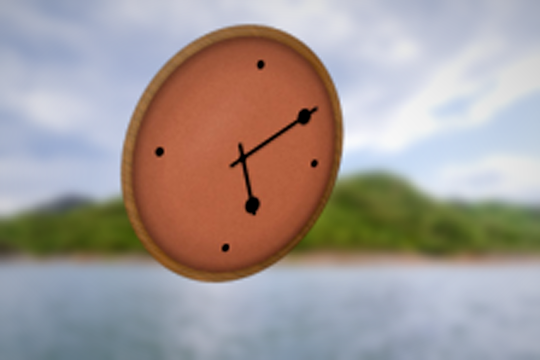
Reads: 5.09
